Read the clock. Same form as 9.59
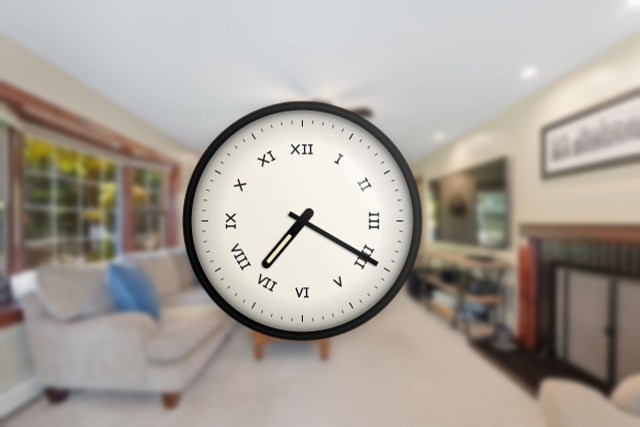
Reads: 7.20
